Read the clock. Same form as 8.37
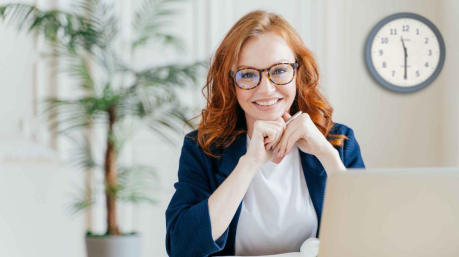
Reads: 11.30
